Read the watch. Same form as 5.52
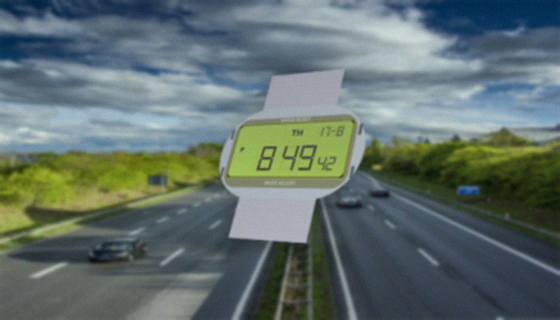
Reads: 8.49
